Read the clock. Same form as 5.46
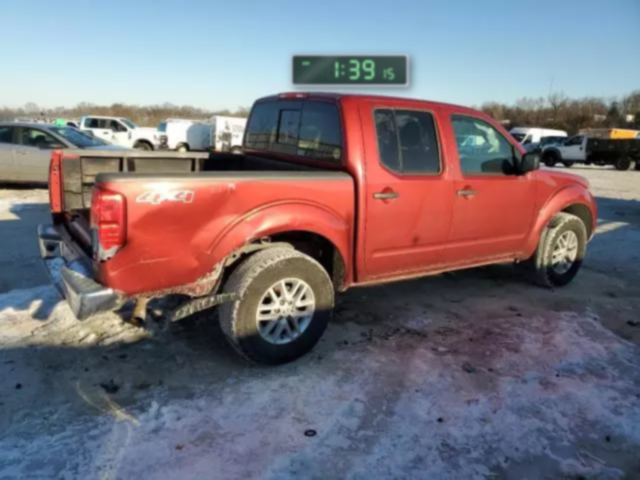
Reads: 1.39
